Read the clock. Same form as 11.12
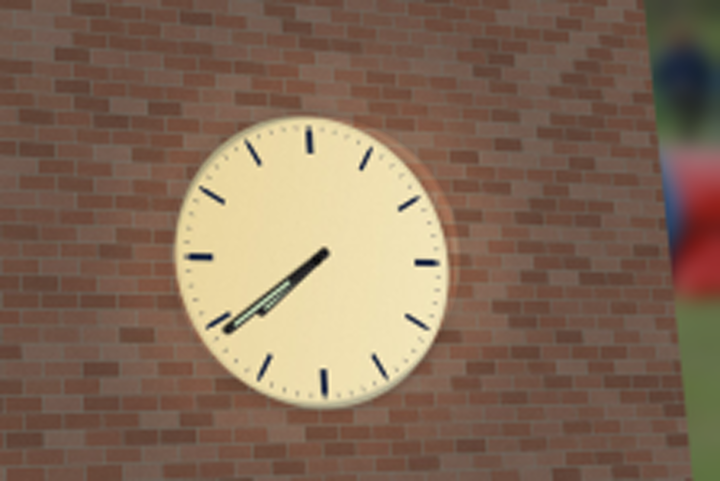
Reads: 7.39
